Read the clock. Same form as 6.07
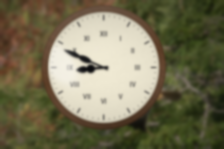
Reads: 8.49
